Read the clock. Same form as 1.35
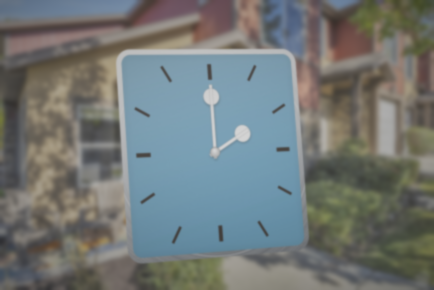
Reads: 2.00
